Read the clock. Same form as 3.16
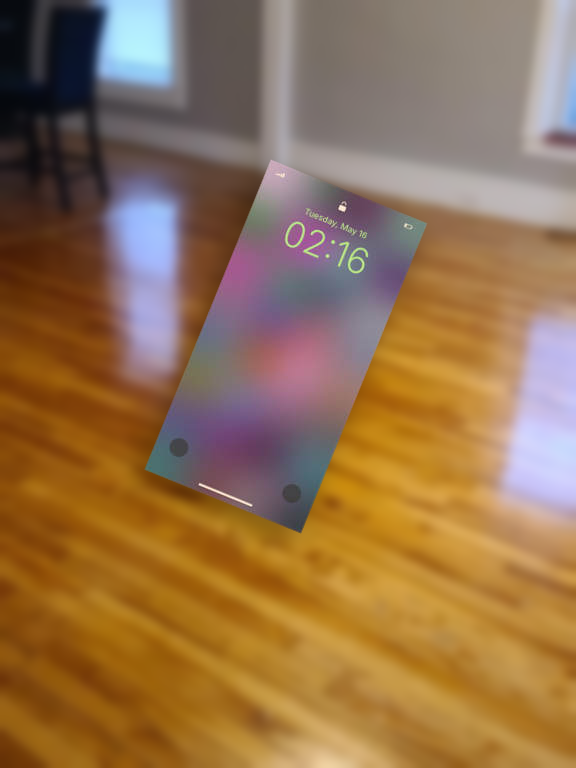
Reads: 2.16
